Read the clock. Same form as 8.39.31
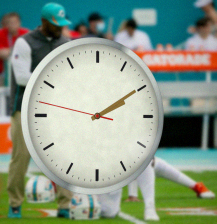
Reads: 2.09.47
